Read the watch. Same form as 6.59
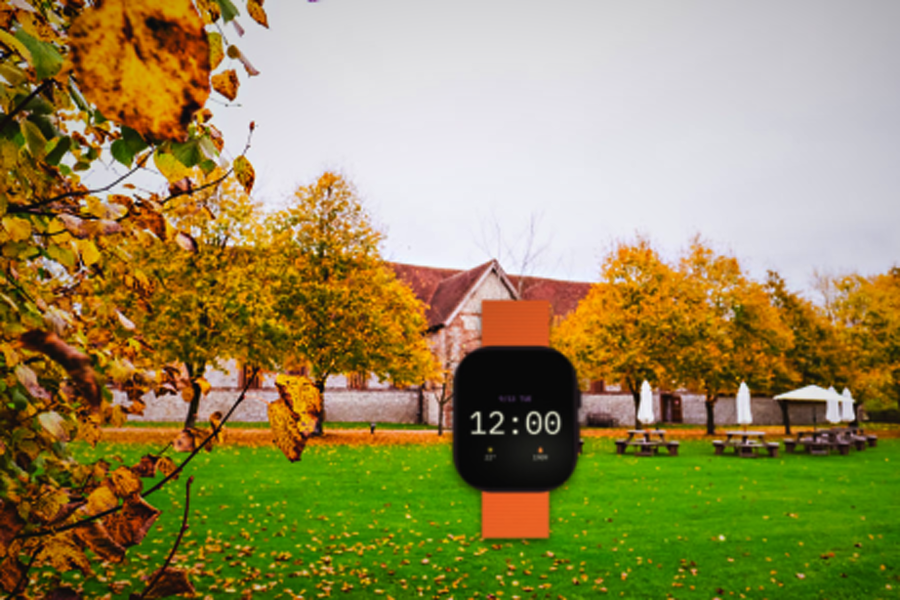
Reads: 12.00
